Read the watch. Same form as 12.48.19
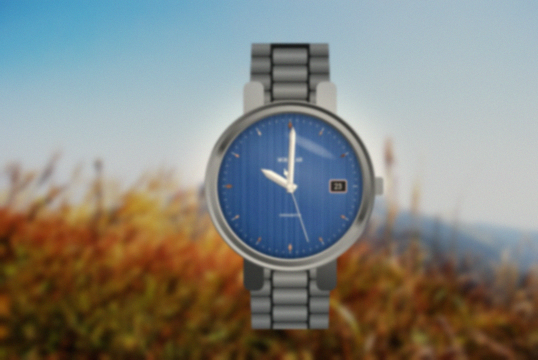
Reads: 10.00.27
